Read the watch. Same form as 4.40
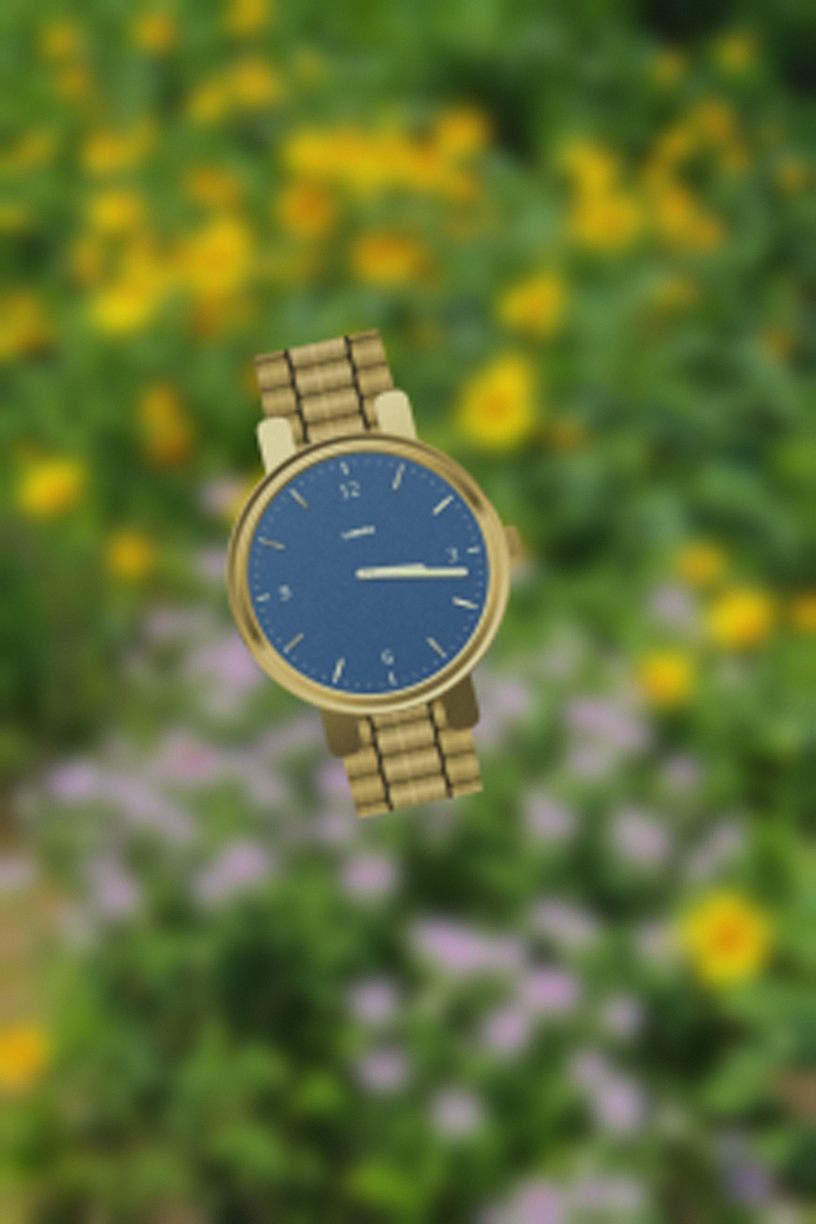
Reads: 3.17
